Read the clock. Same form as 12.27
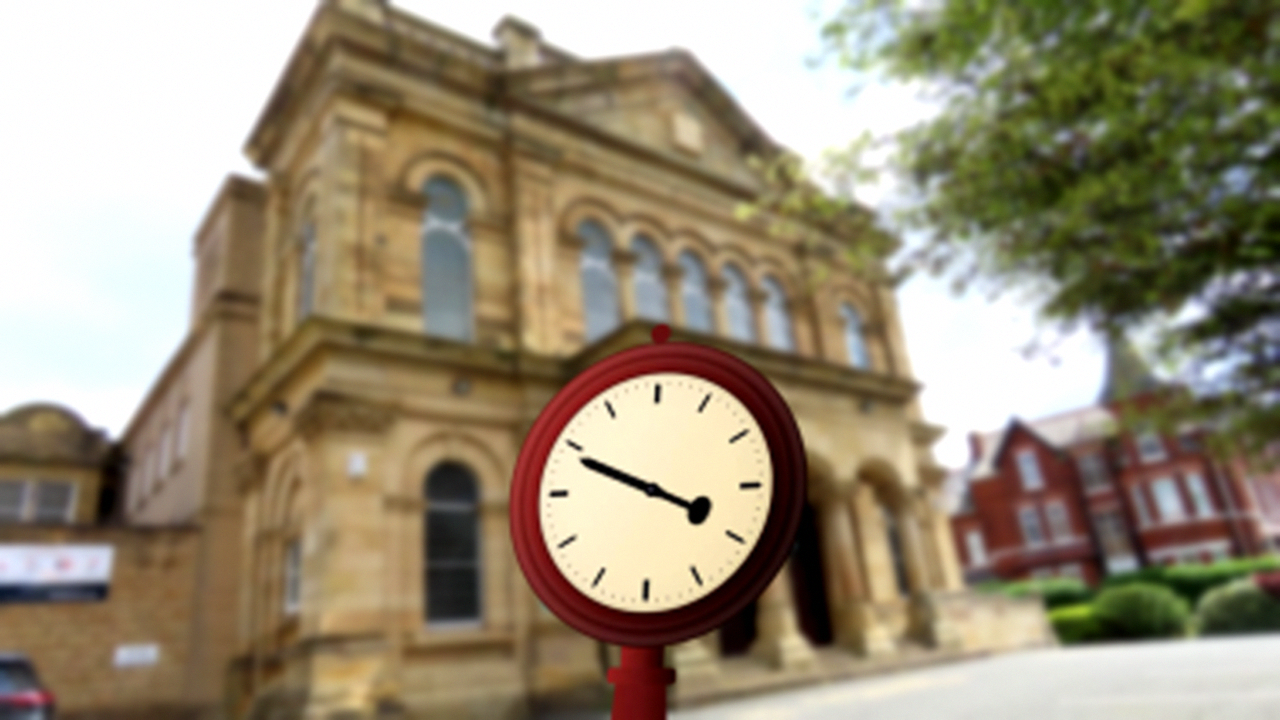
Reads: 3.49
